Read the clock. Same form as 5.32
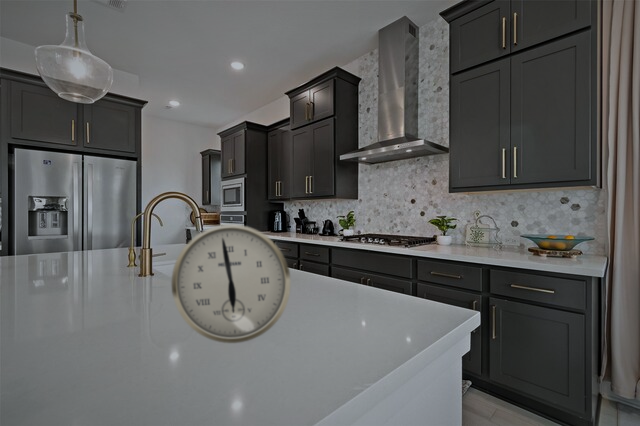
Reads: 5.59
